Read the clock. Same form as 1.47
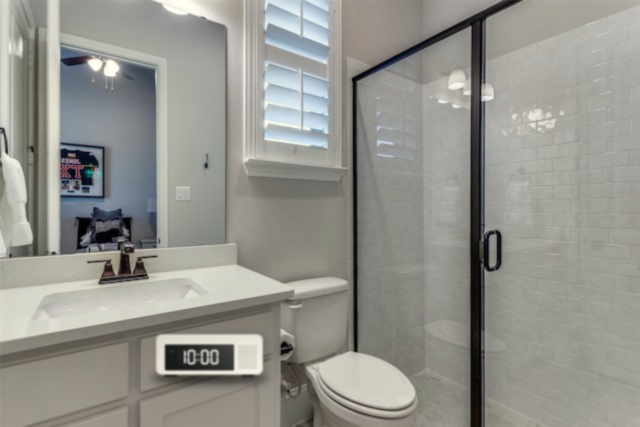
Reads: 10.00
